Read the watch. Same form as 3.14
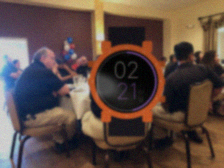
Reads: 2.21
